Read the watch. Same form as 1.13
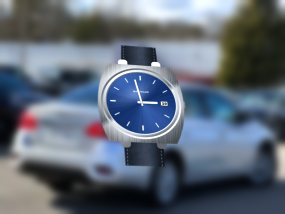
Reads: 2.58
